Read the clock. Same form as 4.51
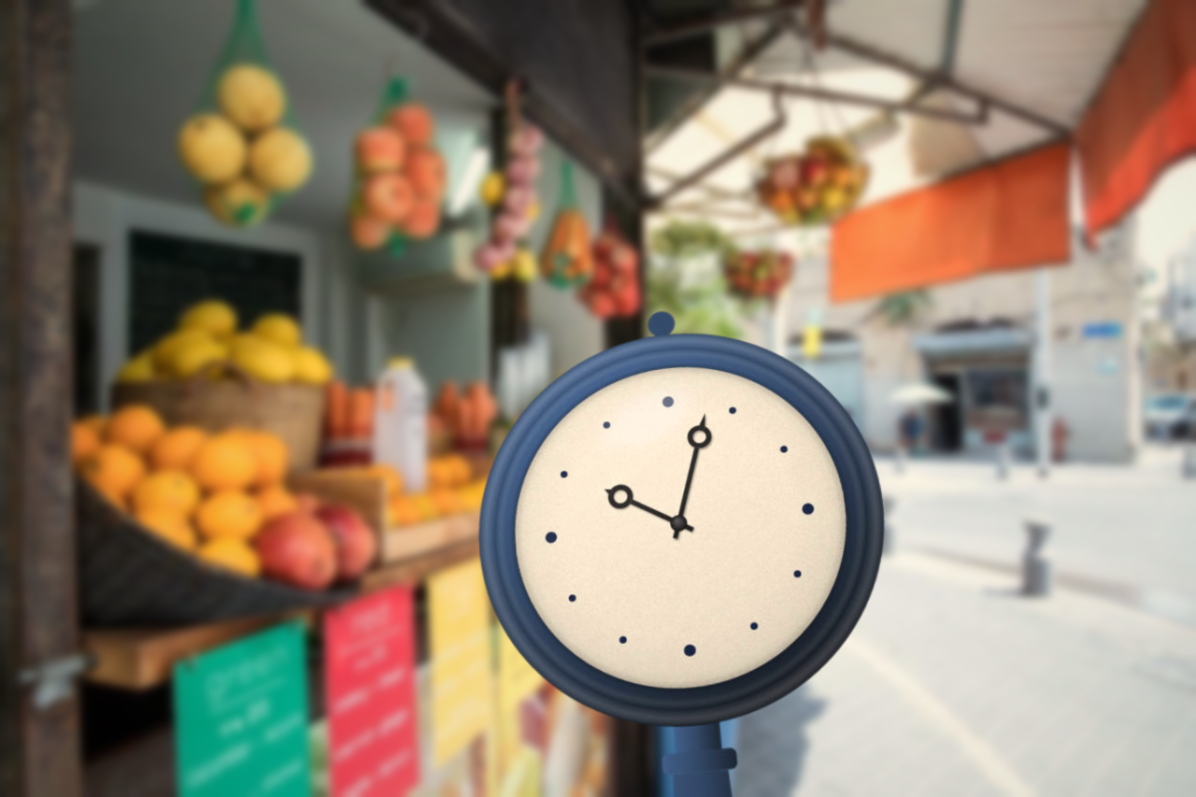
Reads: 10.03
